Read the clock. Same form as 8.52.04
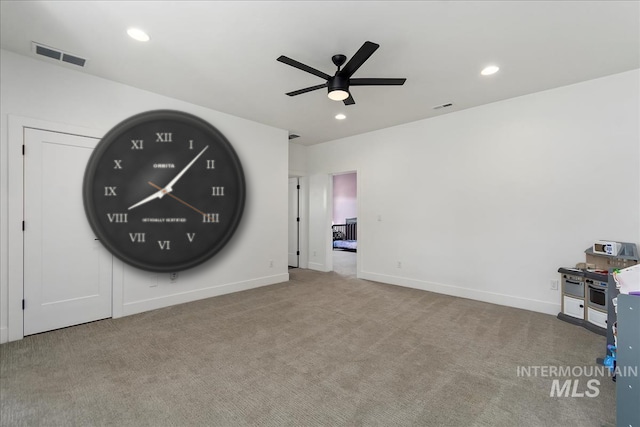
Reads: 8.07.20
